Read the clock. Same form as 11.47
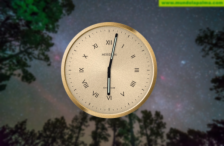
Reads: 6.02
